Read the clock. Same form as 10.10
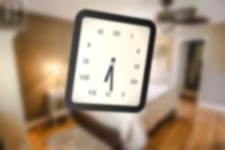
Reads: 6.29
